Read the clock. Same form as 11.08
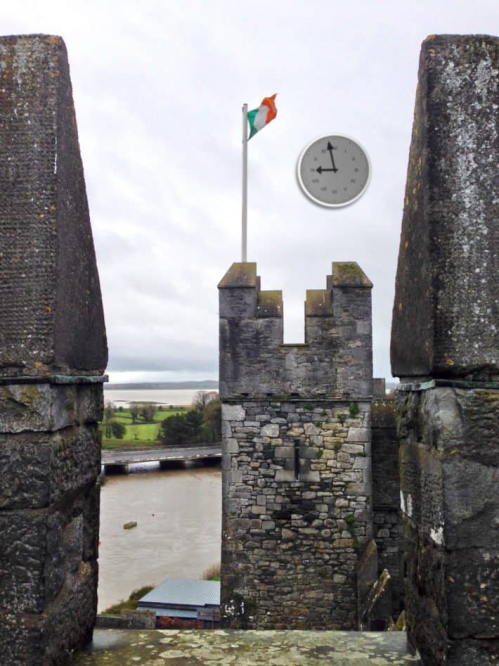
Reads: 8.58
